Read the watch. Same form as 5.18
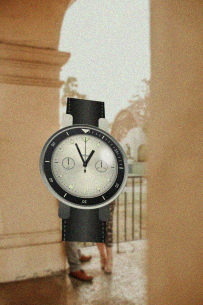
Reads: 12.56
